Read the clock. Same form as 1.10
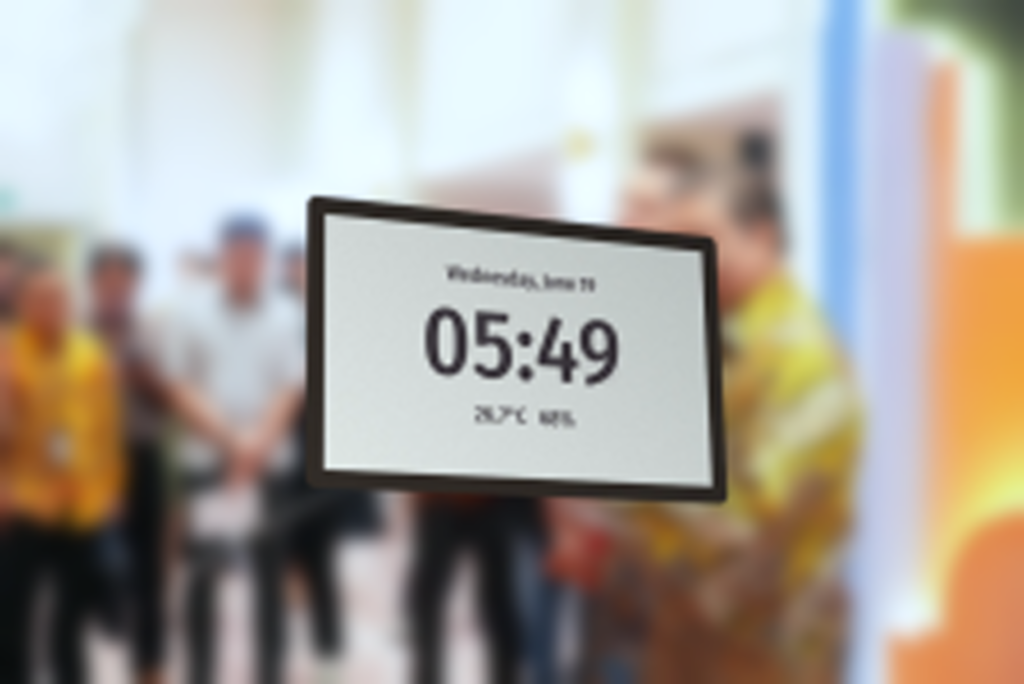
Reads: 5.49
